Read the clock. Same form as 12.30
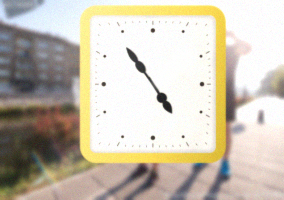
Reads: 4.54
